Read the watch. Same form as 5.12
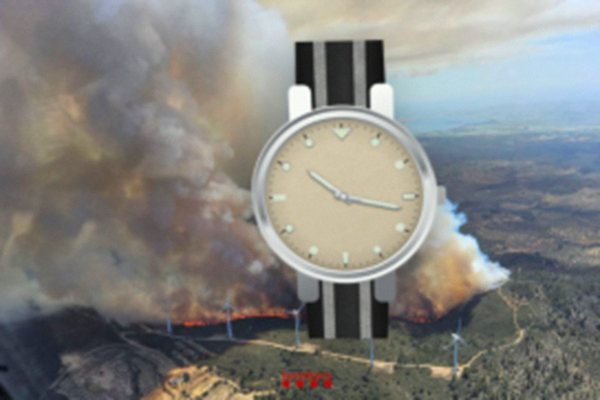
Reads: 10.17
